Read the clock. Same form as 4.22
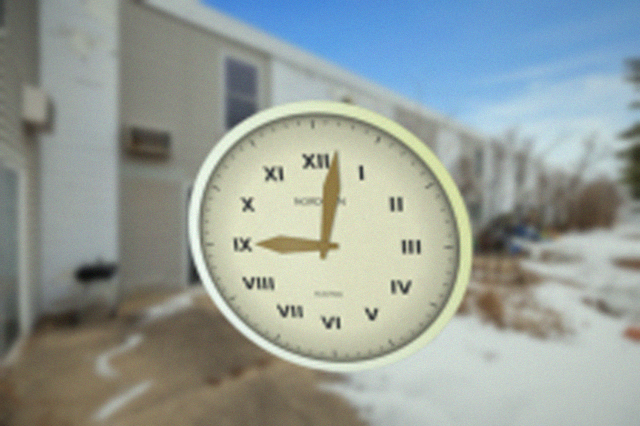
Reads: 9.02
